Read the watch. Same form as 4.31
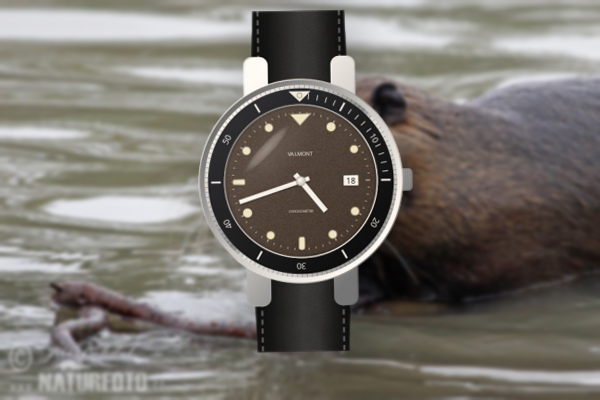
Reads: 4.42
